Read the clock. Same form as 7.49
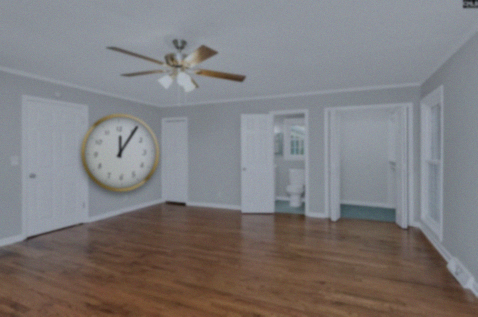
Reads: 12.06
